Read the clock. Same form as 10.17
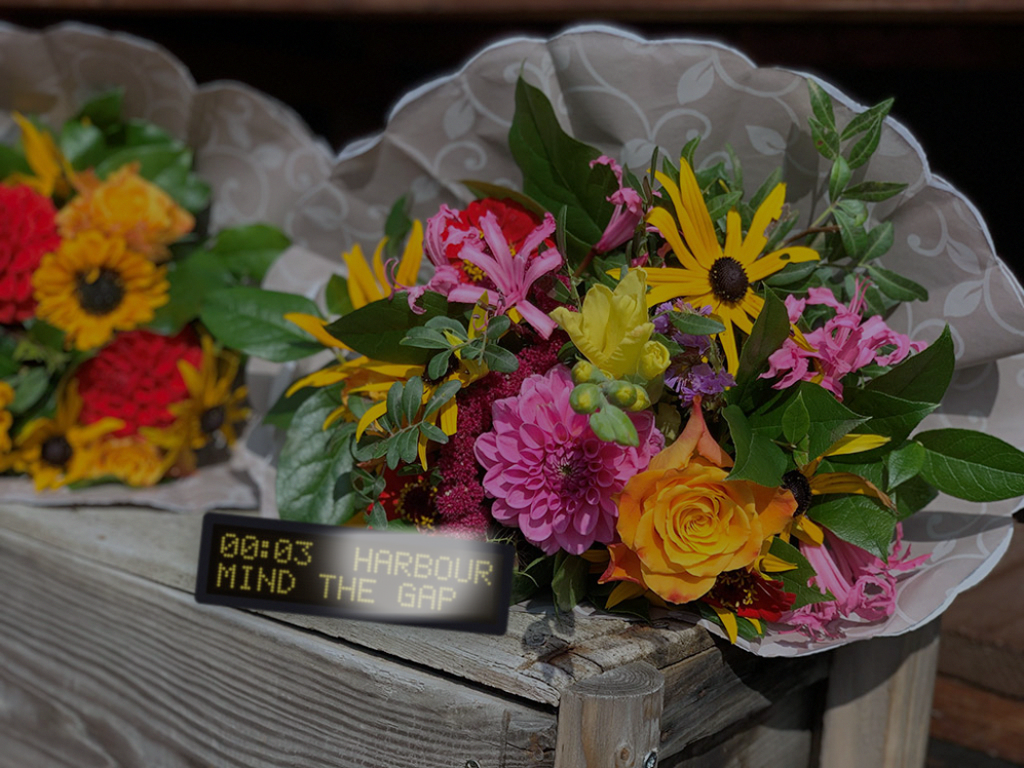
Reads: 0.03
